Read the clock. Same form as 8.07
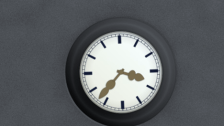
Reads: 3.37
